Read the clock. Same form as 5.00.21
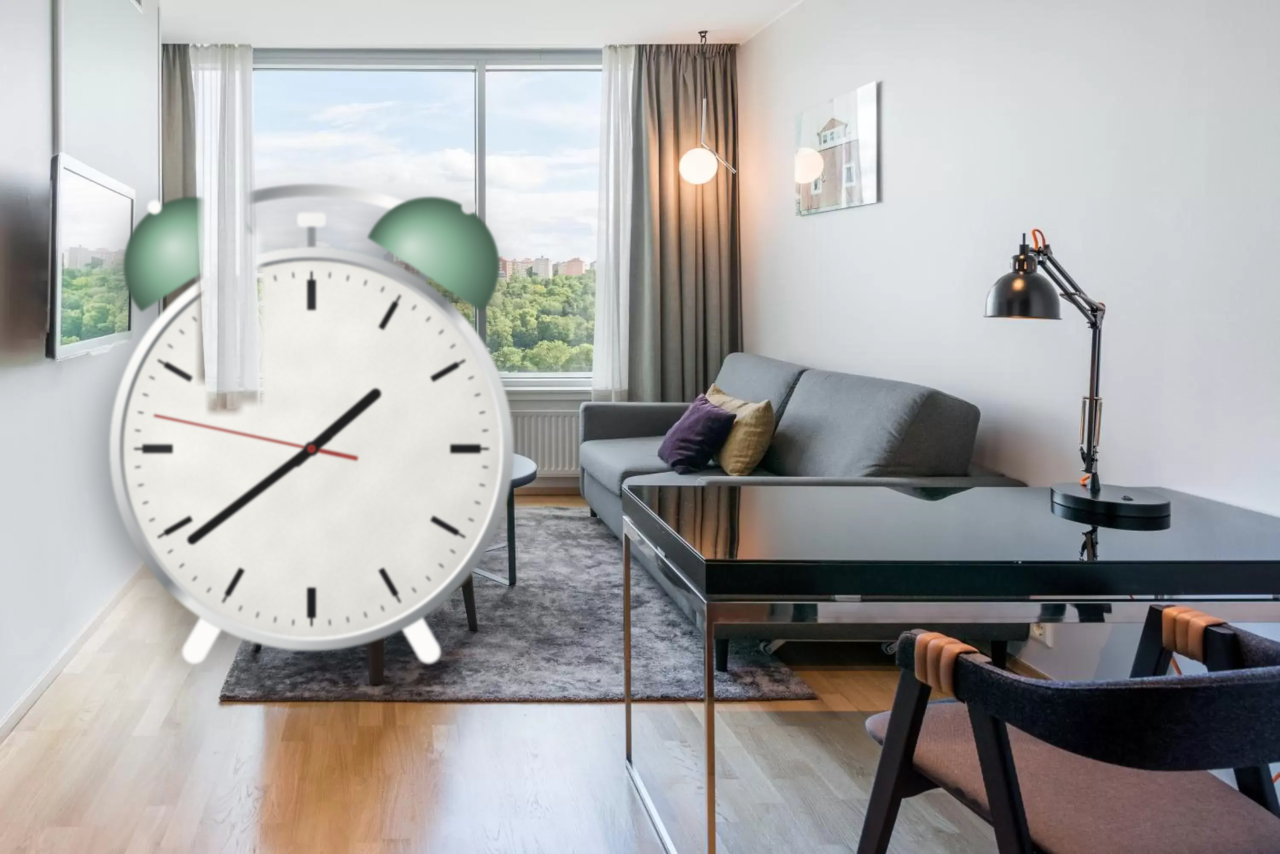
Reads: 1.38.47
